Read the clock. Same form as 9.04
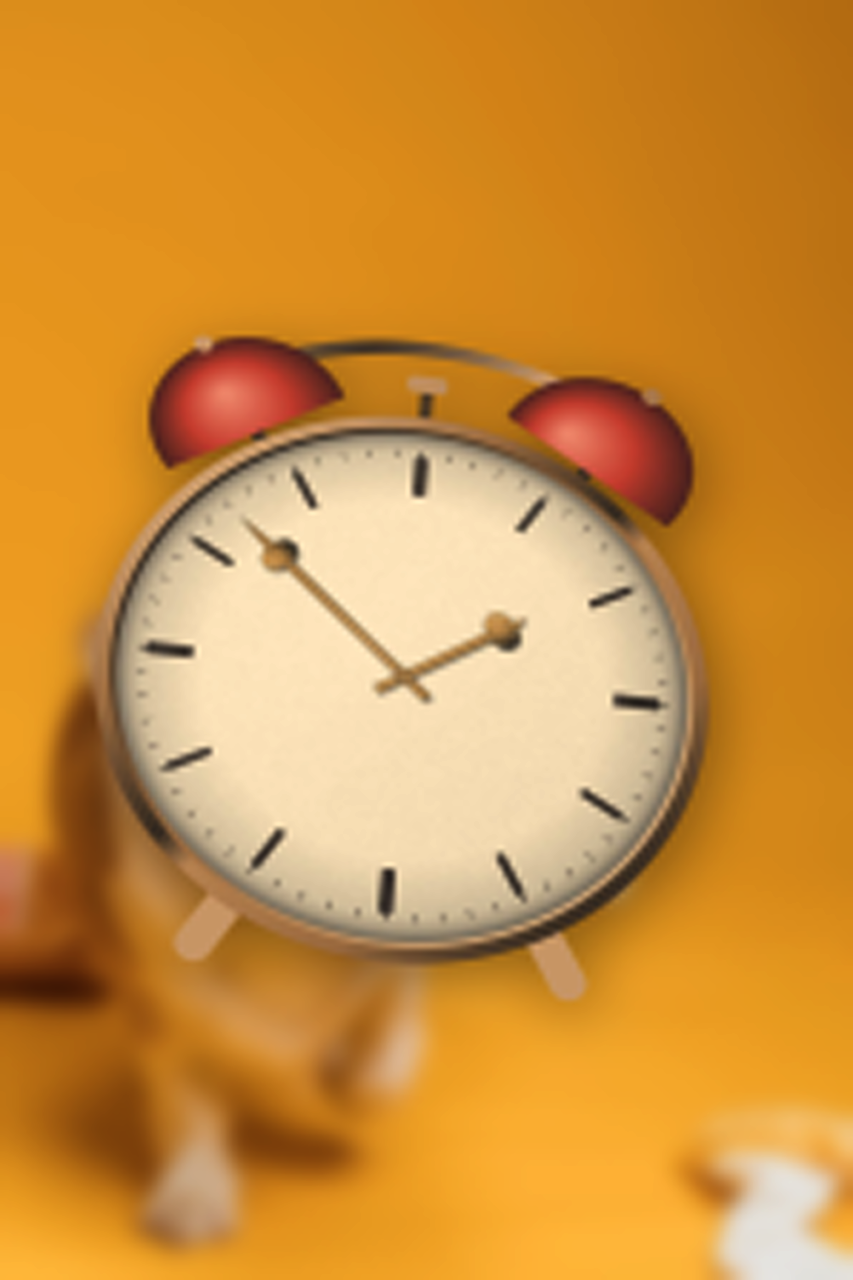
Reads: 1.52
